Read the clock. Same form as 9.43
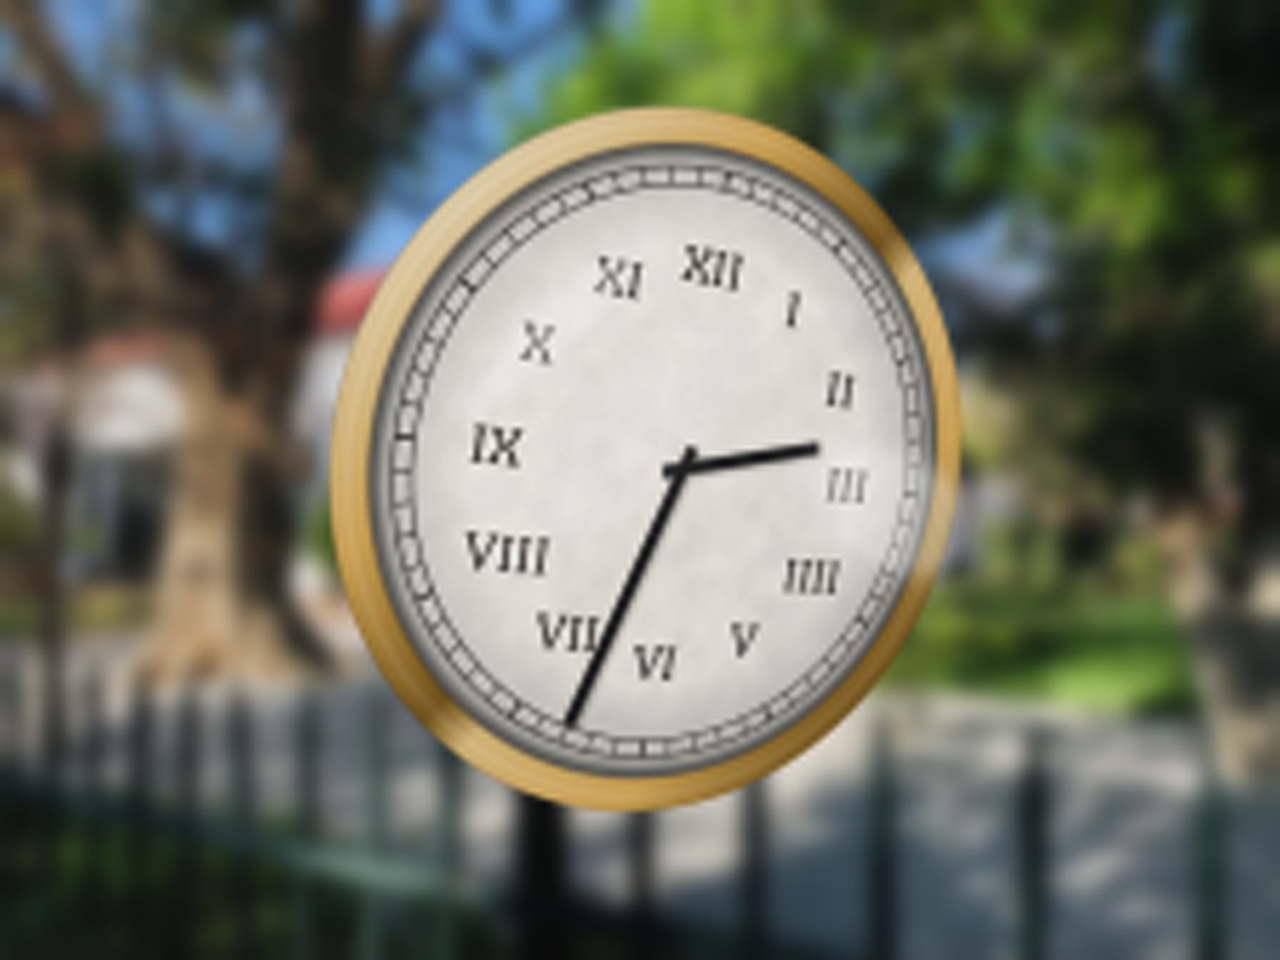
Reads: 2.33
